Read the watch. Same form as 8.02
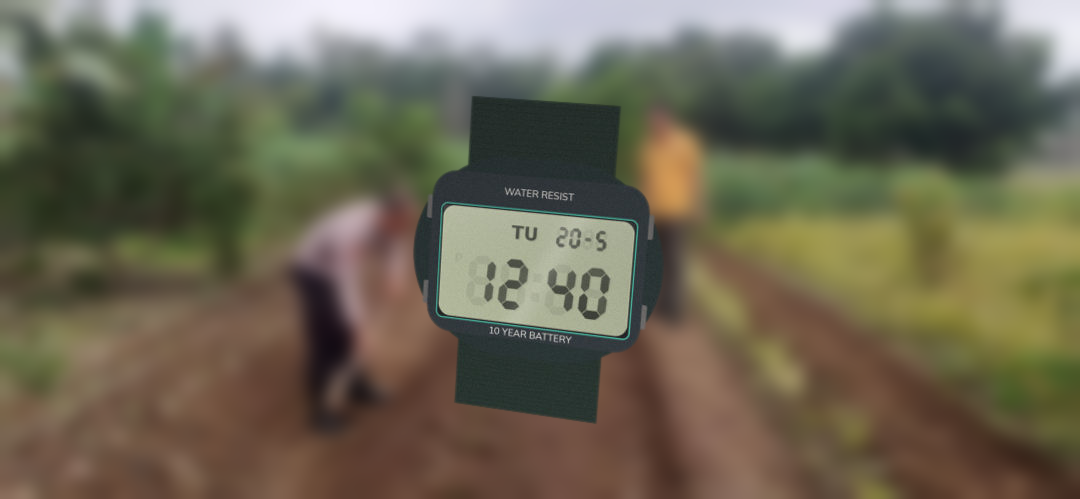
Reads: 12.40
